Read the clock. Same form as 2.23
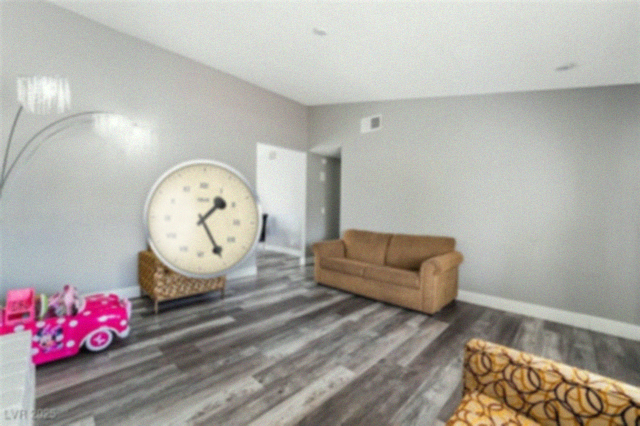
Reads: 1.25
